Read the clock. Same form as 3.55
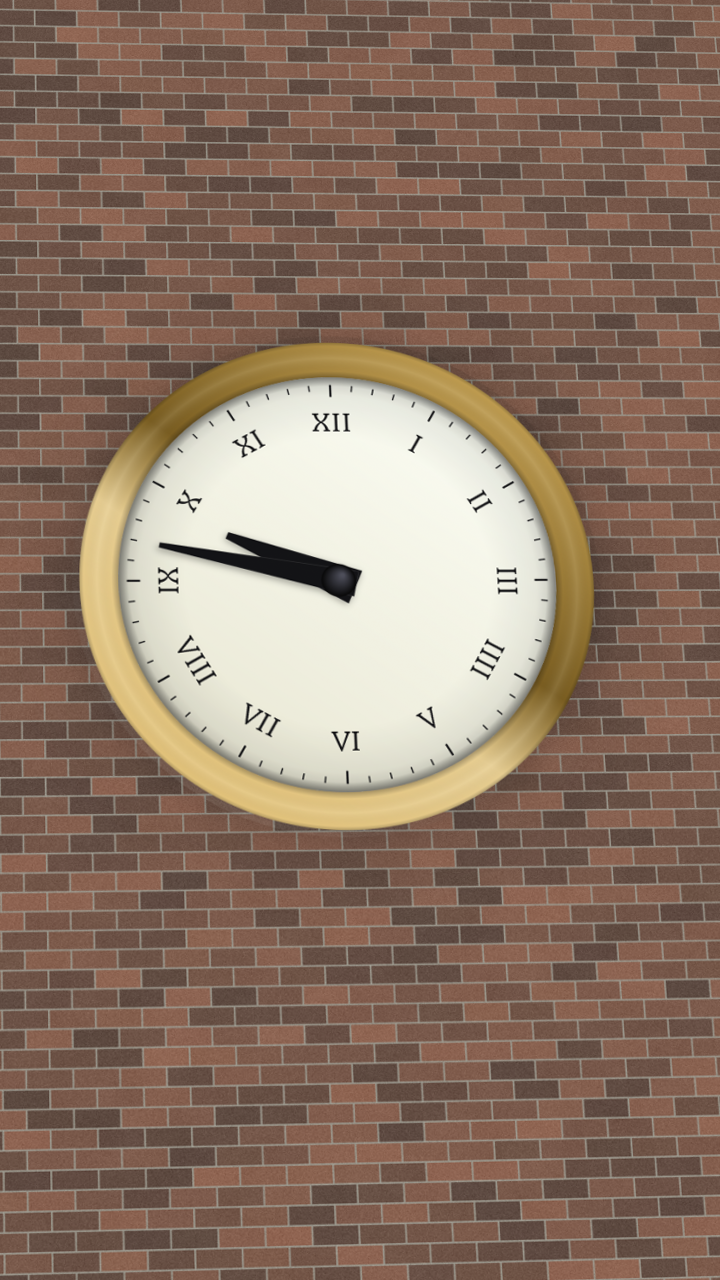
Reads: 9.47
